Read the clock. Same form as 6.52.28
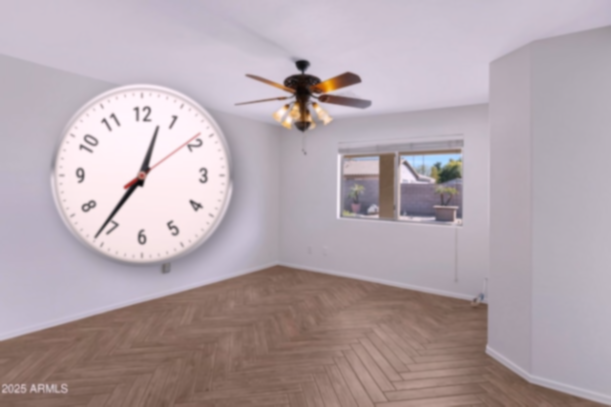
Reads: 12.36.09
